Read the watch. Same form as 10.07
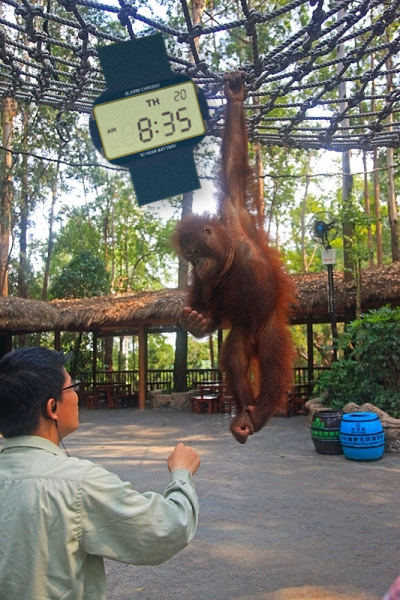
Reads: 8.35
